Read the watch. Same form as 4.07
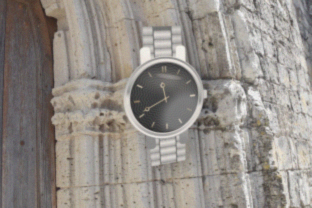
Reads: 11.41
